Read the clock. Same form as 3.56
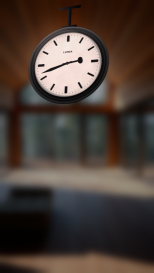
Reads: 2.42
